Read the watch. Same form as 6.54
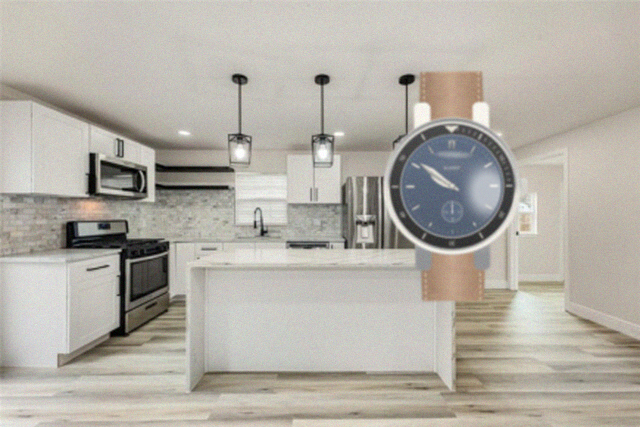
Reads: 9.51
